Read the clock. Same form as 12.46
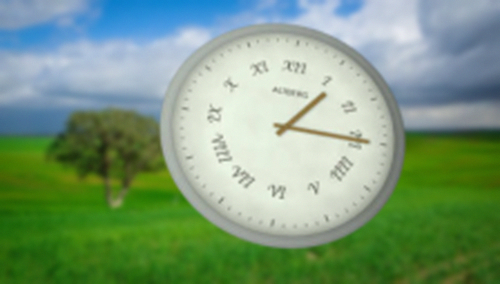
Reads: 1.15
